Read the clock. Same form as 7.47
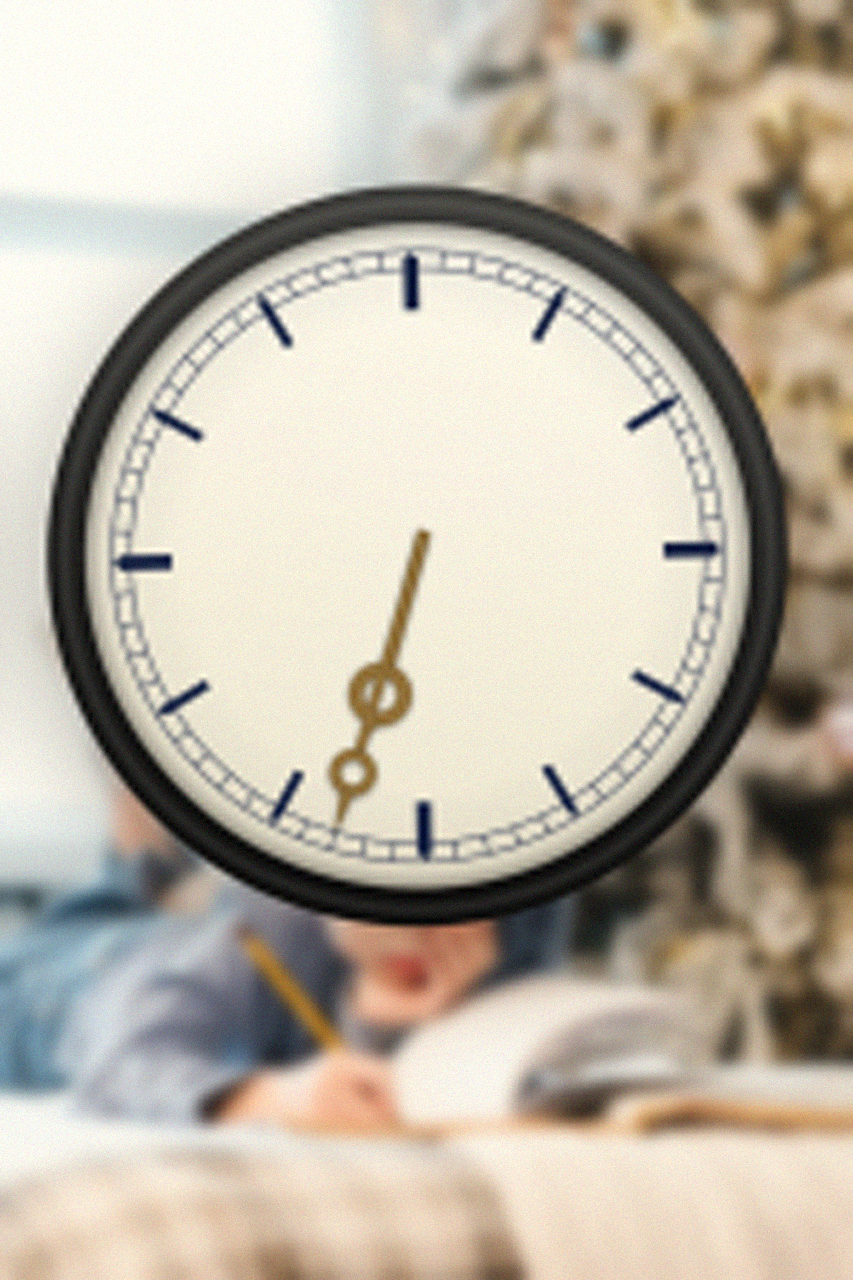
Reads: 6.33
